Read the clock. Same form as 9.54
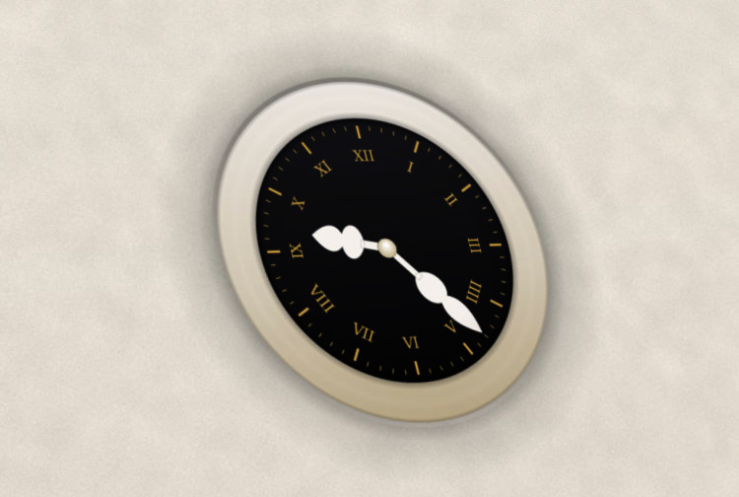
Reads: 9.23
